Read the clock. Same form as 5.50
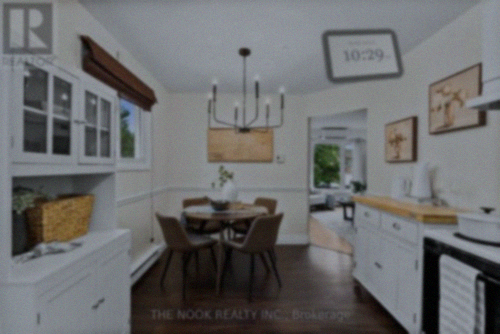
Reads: 10.29
